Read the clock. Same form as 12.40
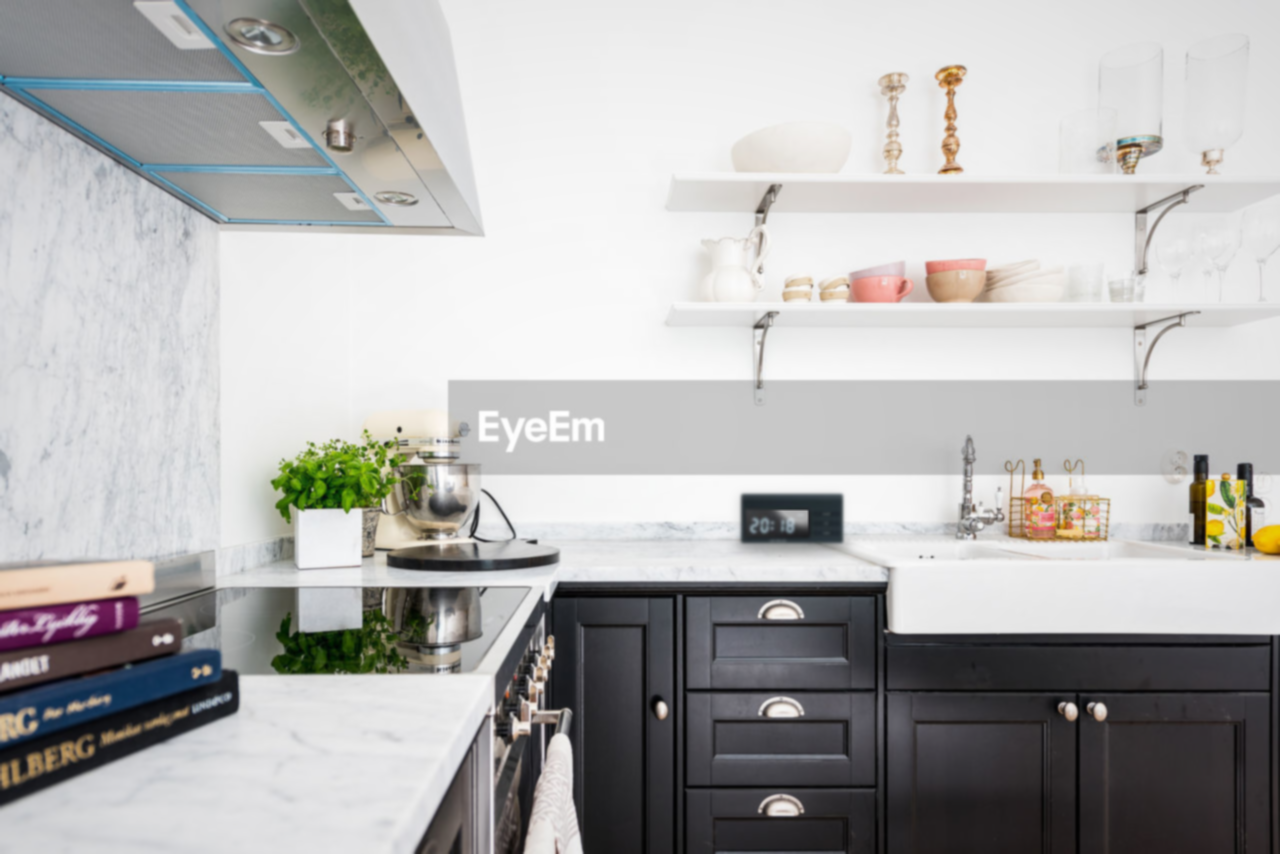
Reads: 20.18
